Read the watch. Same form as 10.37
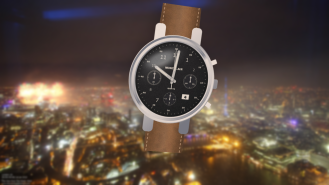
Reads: 10.01
